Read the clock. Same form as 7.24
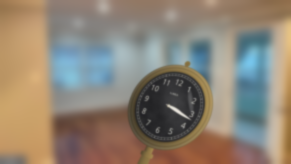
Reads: 3.17
